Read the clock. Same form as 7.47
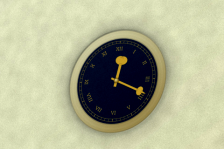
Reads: 12.19
